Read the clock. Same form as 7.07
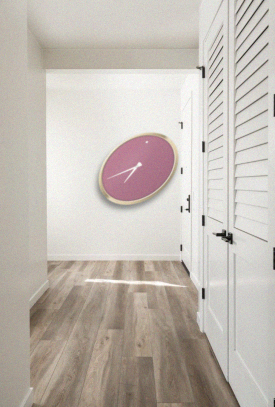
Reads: 6.40
